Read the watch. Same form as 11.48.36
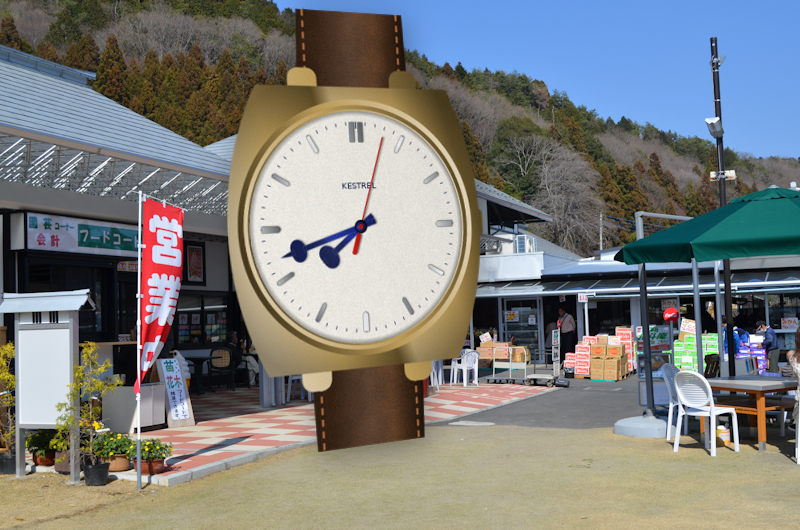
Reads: 7.42.03
